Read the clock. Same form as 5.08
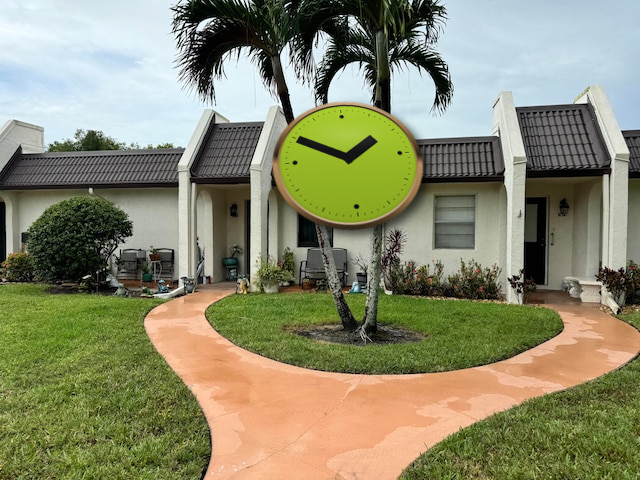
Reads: 1.50
